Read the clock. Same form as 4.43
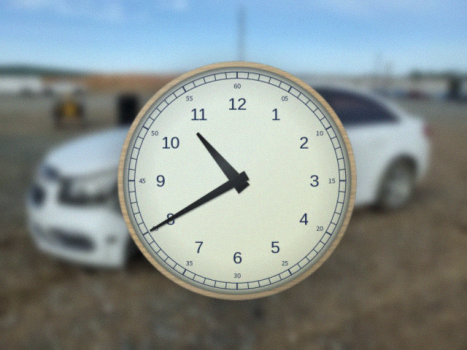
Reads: 10.40
